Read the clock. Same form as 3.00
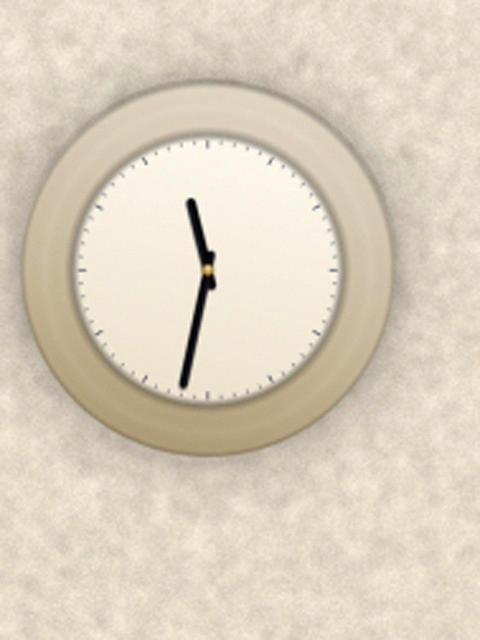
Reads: 11.32
